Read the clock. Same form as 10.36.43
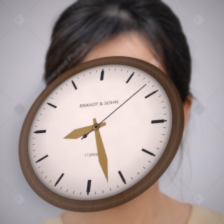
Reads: 8.27.08
